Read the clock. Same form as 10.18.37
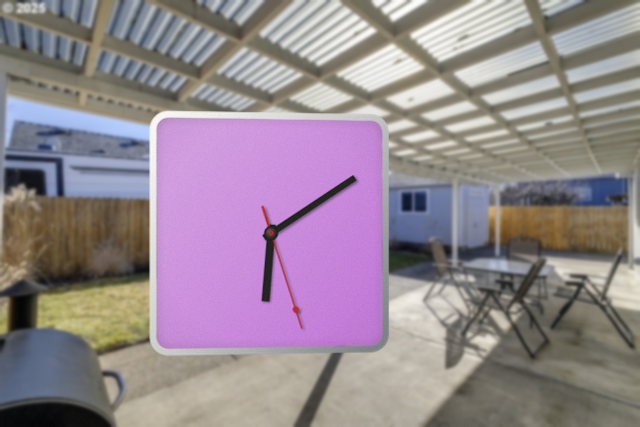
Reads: 6.09.27
